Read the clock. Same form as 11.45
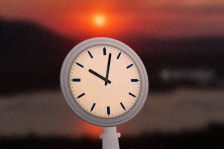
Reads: 10.02
